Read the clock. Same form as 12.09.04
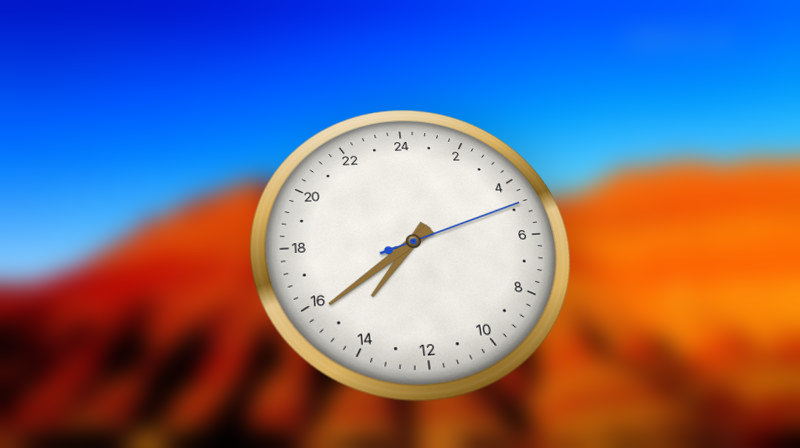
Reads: 14.39.12
